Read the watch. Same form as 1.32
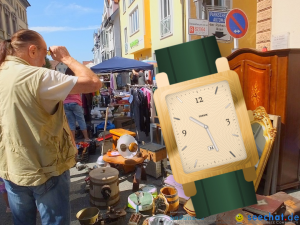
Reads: 10.28
